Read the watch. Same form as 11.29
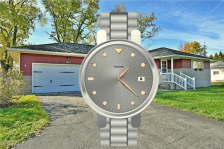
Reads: 1.22
